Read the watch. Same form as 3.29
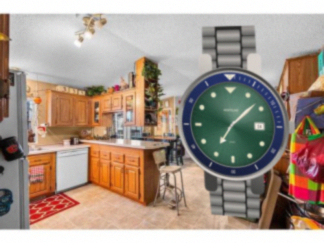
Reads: 7.08
